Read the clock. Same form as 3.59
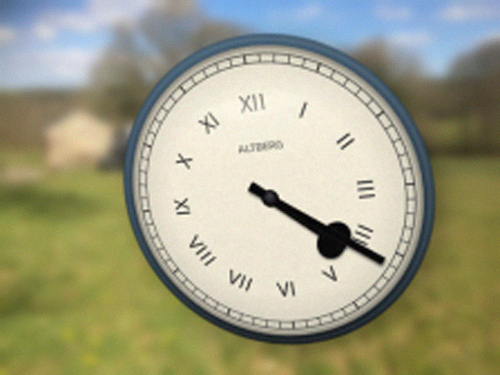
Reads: 4.21
